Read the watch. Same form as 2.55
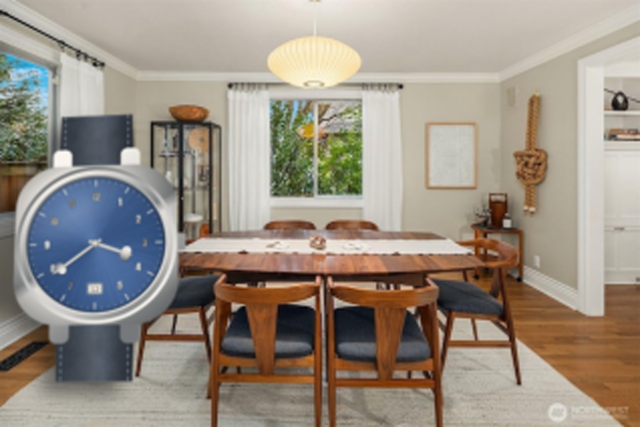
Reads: 3.39
